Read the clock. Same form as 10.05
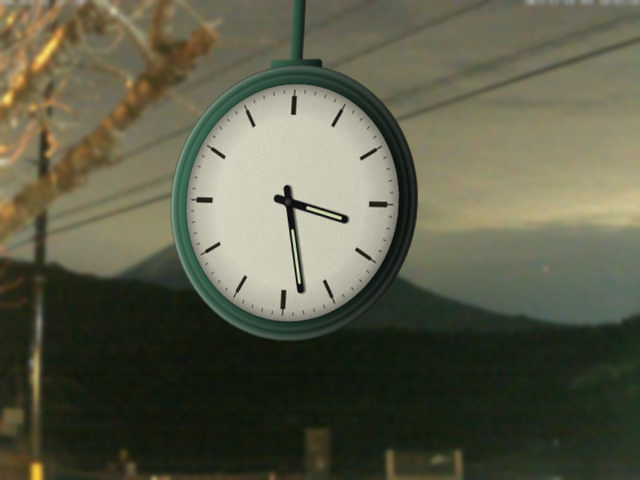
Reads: 3.28
